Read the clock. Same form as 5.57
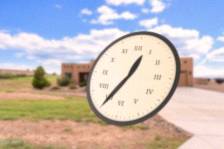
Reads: 12.35
